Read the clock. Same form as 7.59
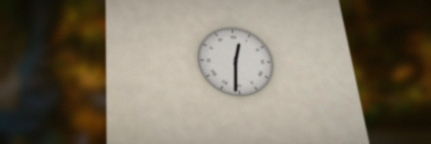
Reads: 12.31
